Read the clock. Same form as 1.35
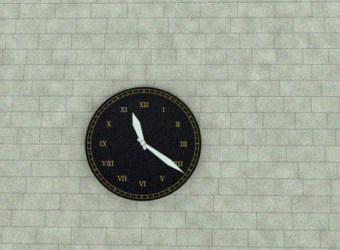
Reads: 11.21
